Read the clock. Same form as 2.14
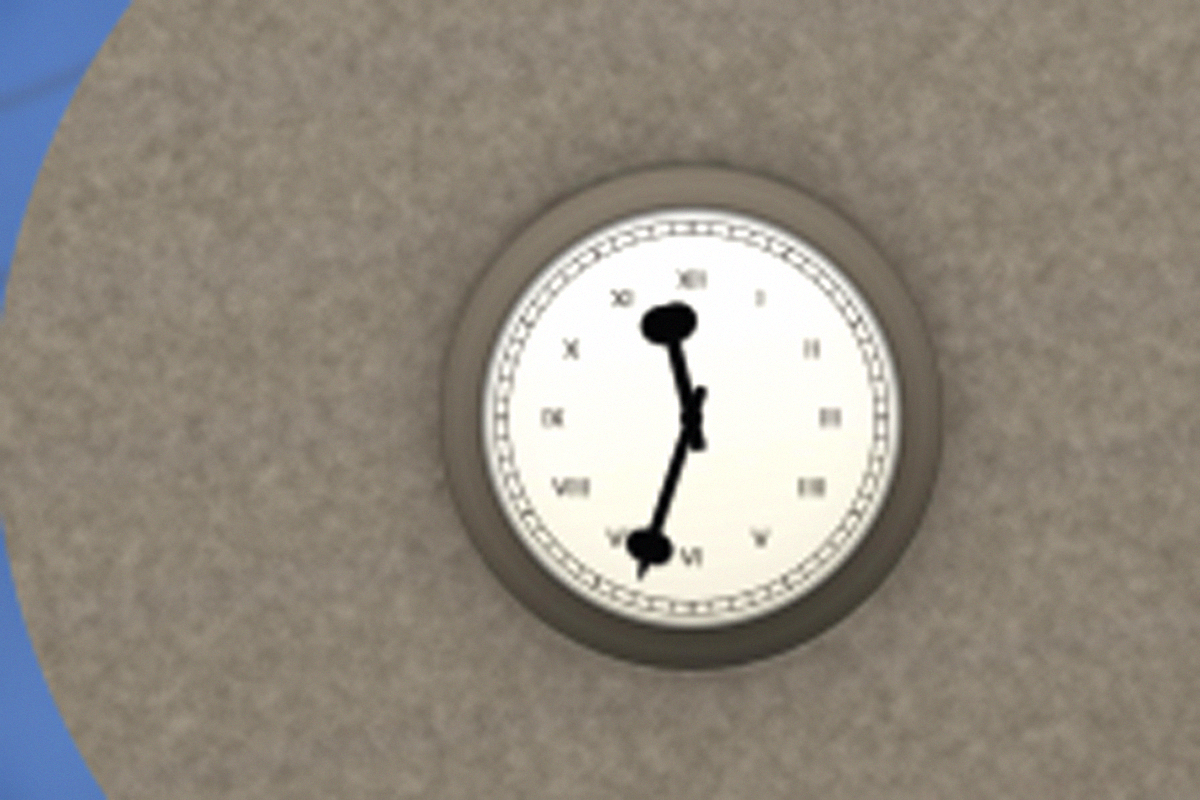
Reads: 11.33
